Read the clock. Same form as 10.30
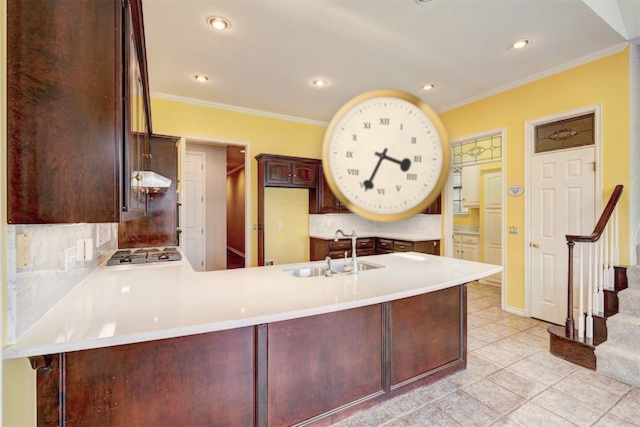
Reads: 3.34
